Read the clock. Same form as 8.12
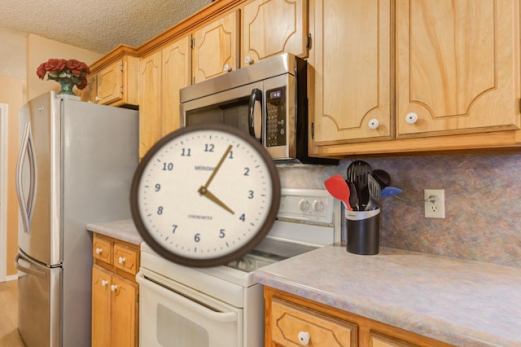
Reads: 4.04
